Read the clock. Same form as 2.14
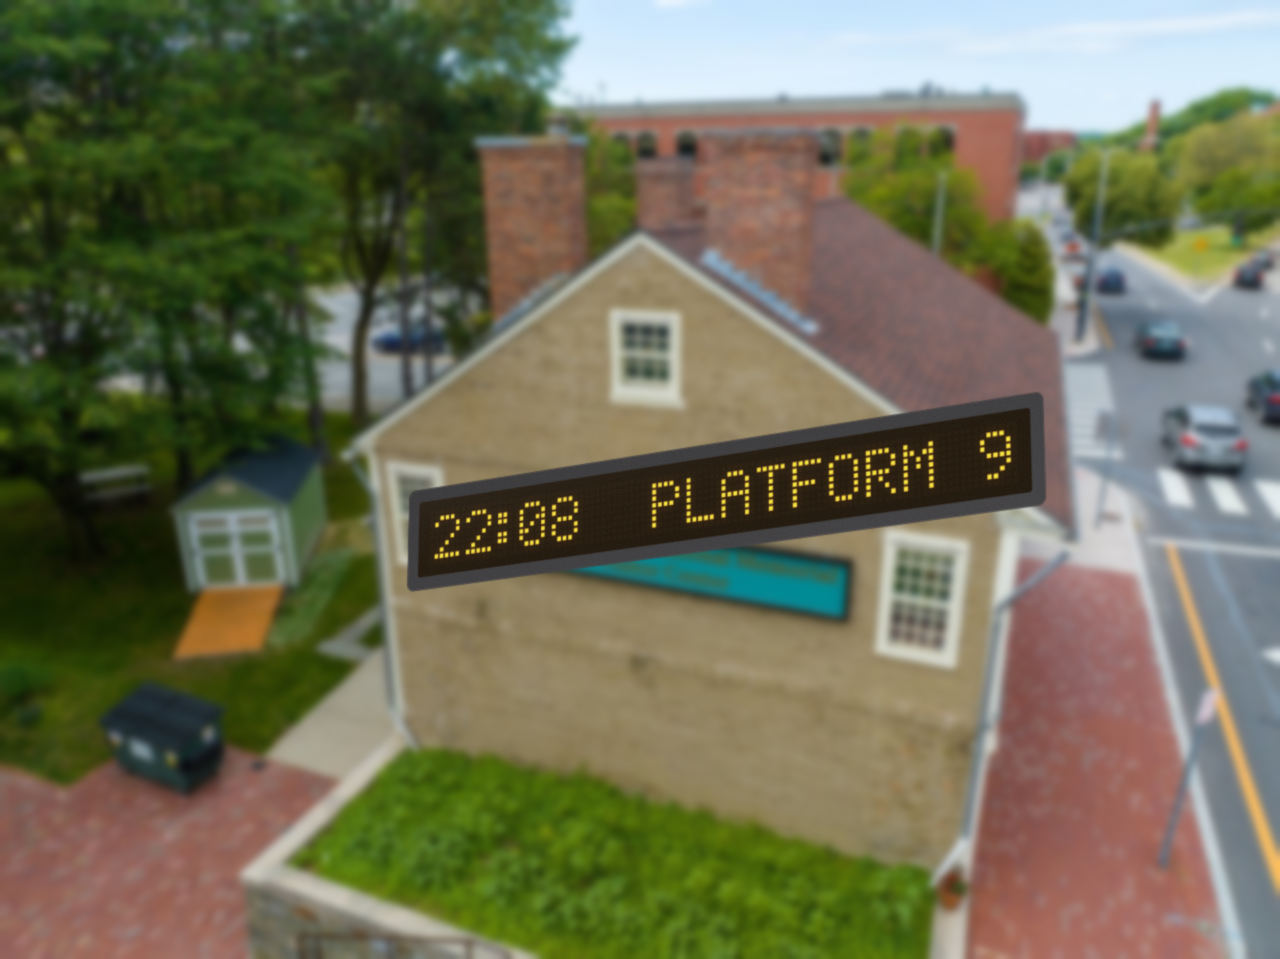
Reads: 22.08
